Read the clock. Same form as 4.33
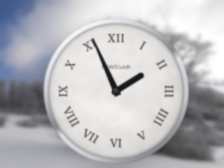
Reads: 1.56
